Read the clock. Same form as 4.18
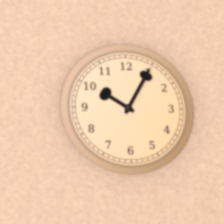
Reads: 10.05
